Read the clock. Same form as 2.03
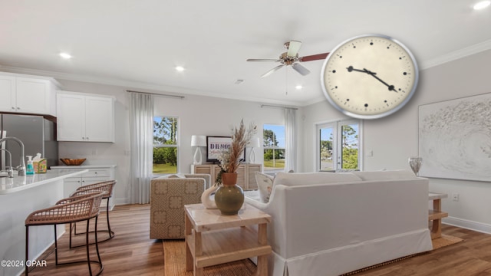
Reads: 9.21
